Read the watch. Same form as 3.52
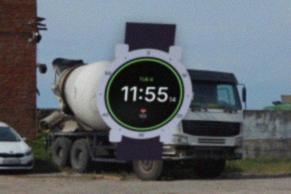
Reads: 11.55
